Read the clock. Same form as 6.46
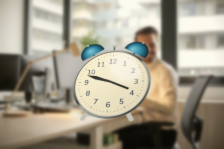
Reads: 3.48
